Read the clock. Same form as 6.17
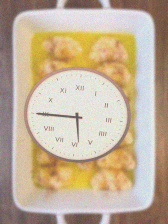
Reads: 5.45
